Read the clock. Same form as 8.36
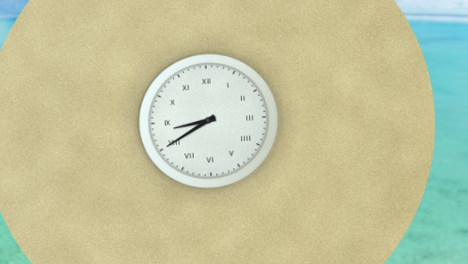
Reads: 8.40
